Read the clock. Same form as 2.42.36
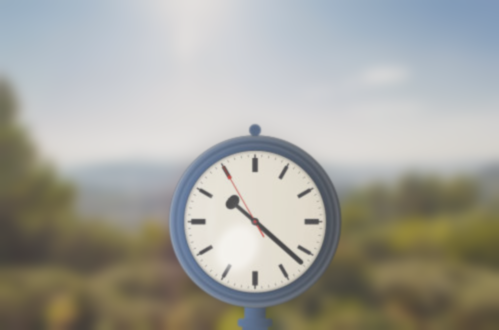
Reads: 10.21.55
